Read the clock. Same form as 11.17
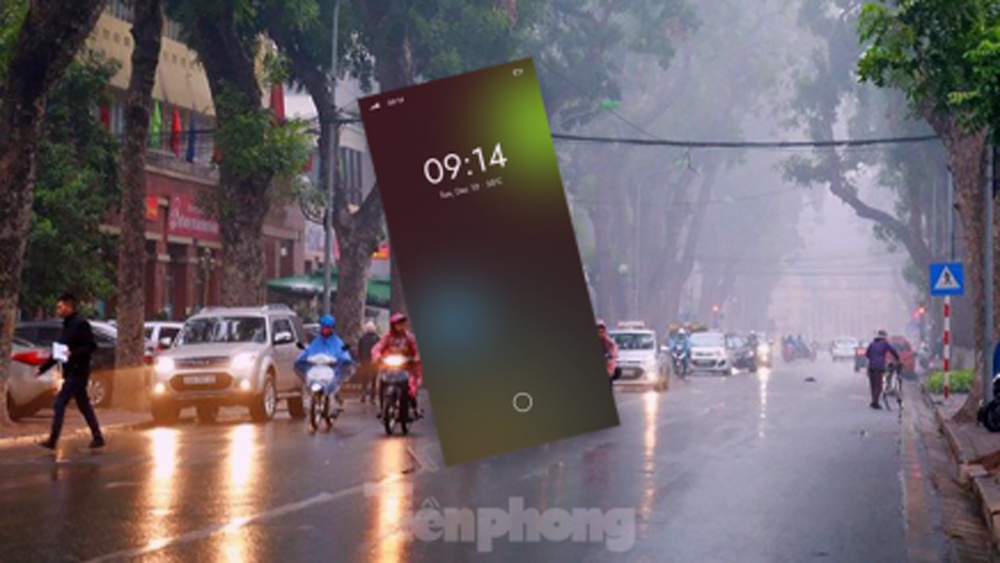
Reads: 9.14
